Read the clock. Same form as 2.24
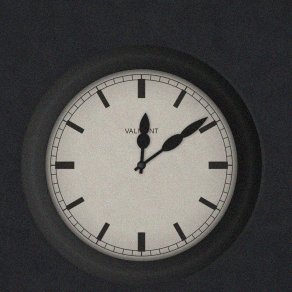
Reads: 12.09
